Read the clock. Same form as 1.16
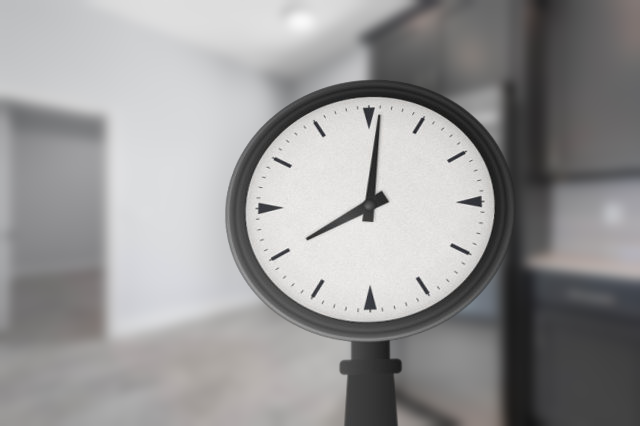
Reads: 8.01
